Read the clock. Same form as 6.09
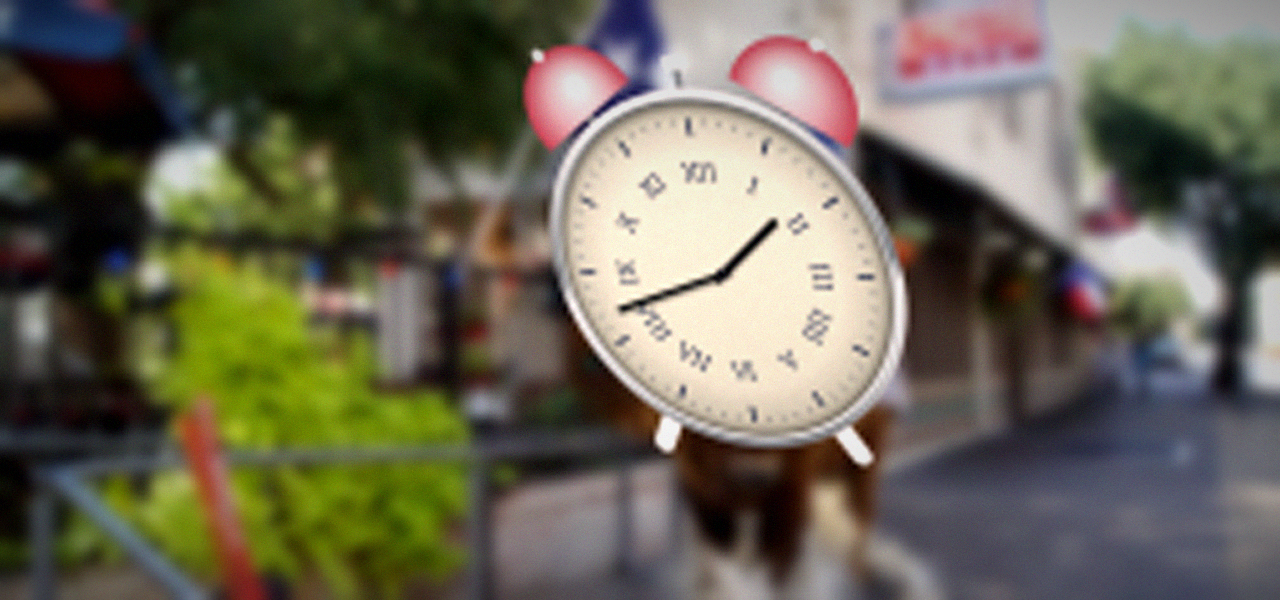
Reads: 1.42
